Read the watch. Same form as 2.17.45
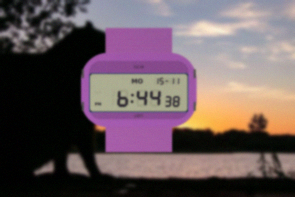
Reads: 6.44.38
